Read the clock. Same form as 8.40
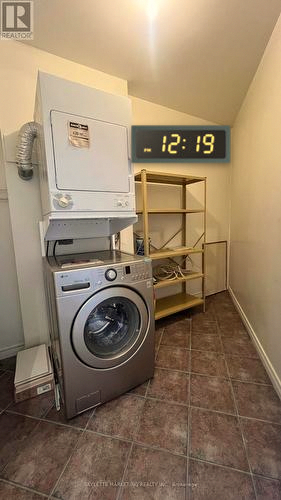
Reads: 12.19
